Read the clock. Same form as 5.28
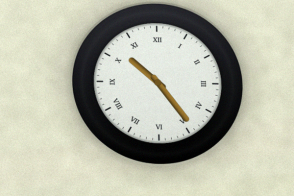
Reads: 10.24
